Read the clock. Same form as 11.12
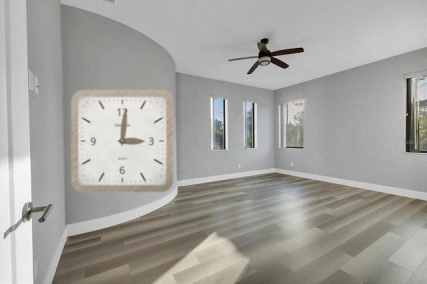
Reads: 3.01
